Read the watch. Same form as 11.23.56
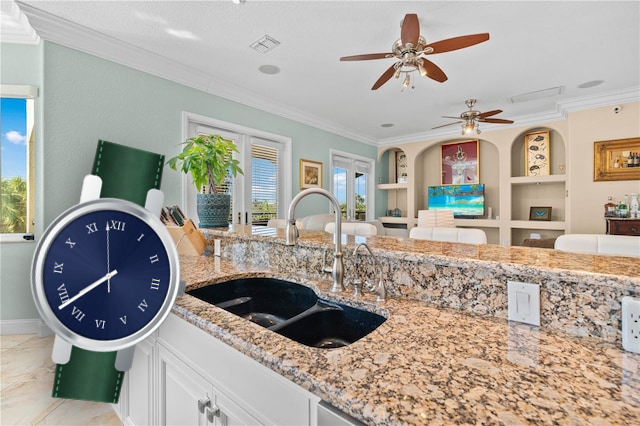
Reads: 7.37.58
